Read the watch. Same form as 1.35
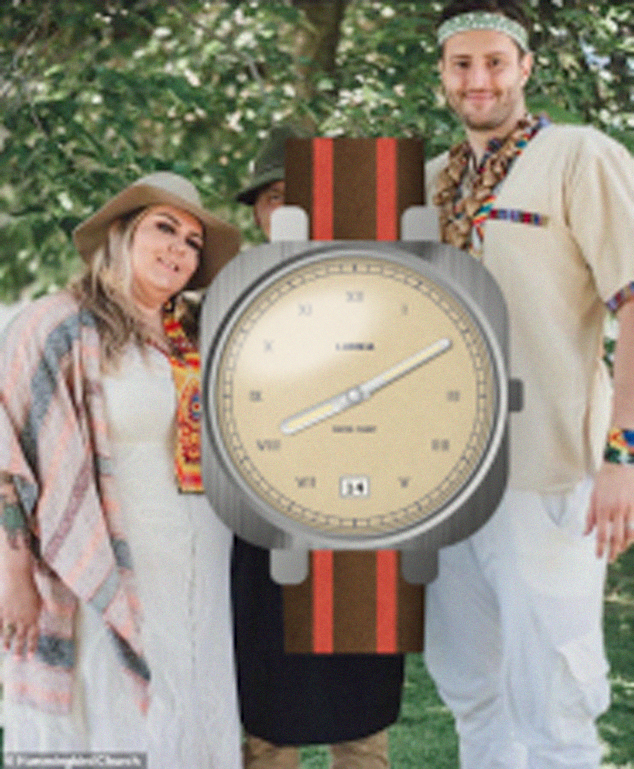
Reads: 8.10
